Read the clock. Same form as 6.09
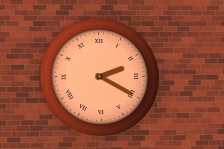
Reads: 2.20
